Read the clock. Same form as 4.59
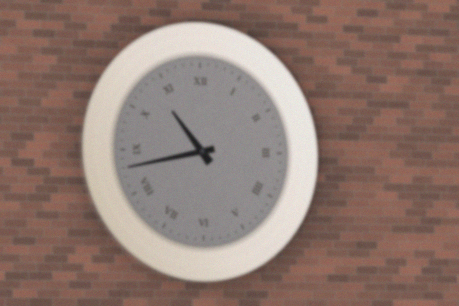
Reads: 10.43
